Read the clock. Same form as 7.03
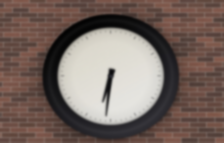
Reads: 6.31
